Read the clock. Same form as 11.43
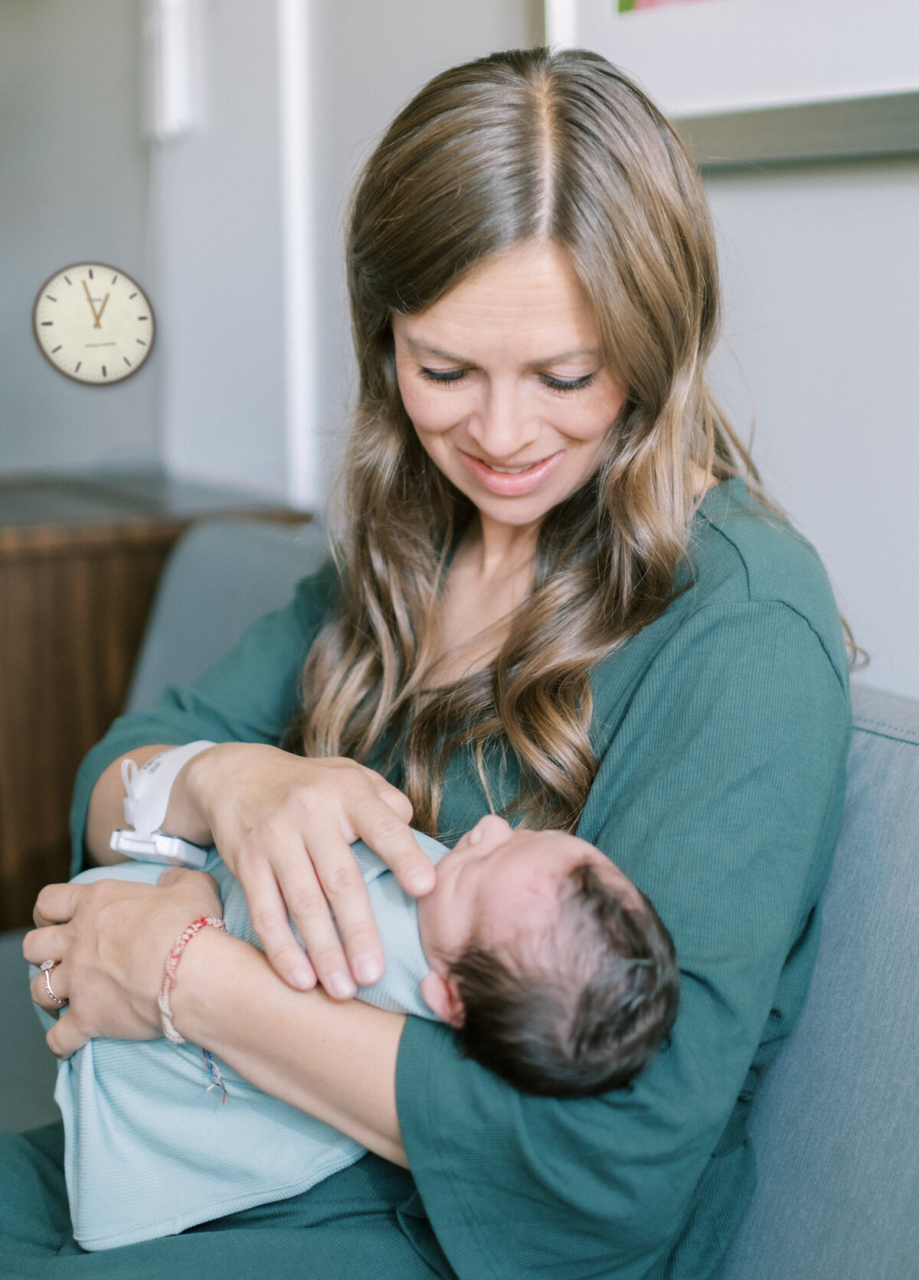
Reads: 12.58
